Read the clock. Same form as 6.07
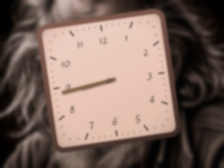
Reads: 8.44
